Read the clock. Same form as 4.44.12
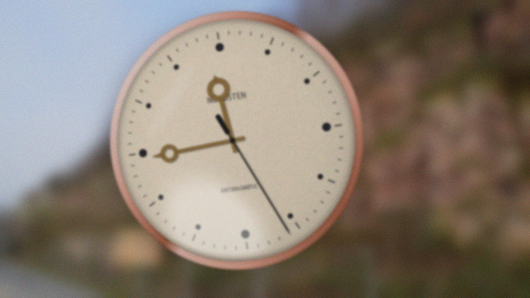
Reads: 11.44.26
